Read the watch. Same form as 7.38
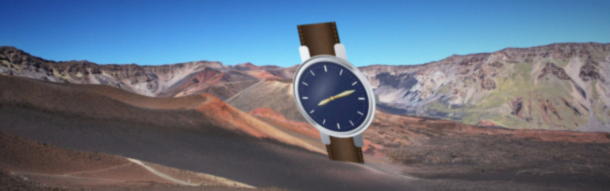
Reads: 8.12
